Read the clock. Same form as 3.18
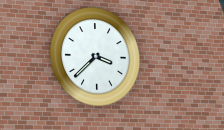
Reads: 3.38
